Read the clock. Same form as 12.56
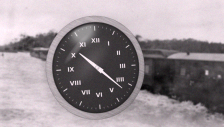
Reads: 10.22
